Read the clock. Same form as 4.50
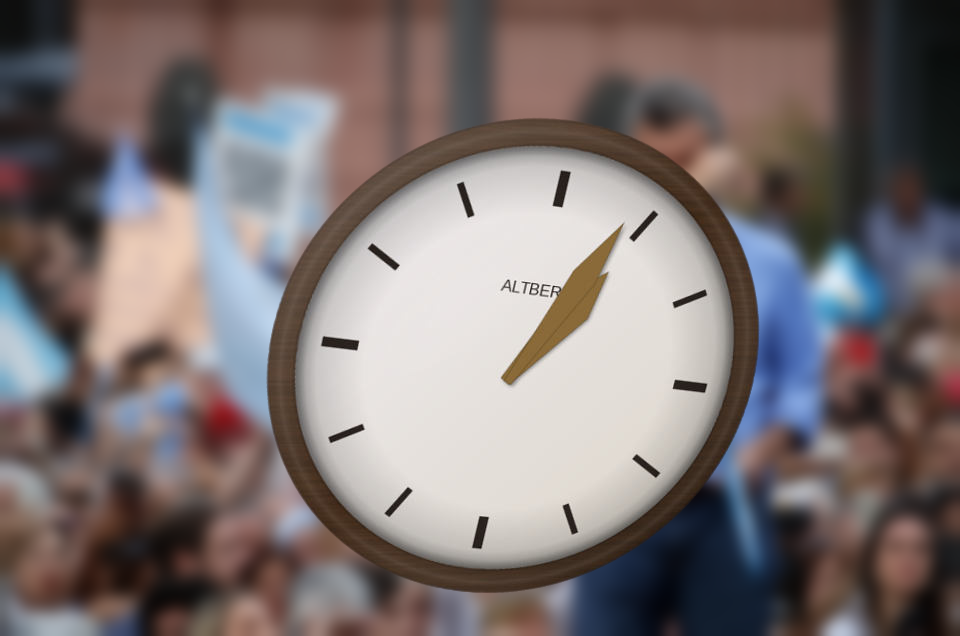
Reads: 1.04
